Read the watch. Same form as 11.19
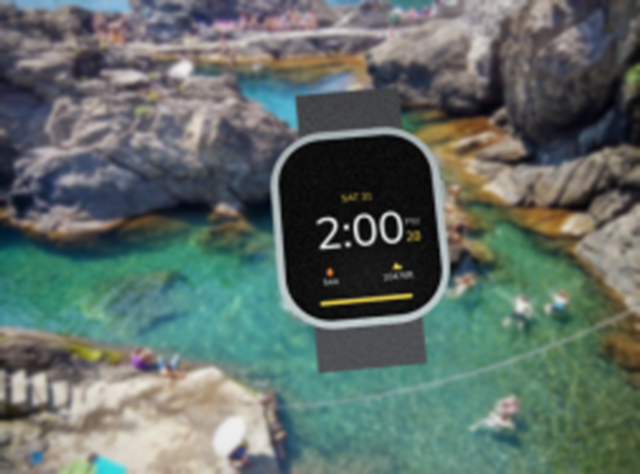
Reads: 2.00
